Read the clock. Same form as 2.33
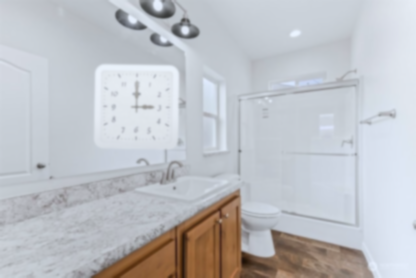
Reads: 3.00
